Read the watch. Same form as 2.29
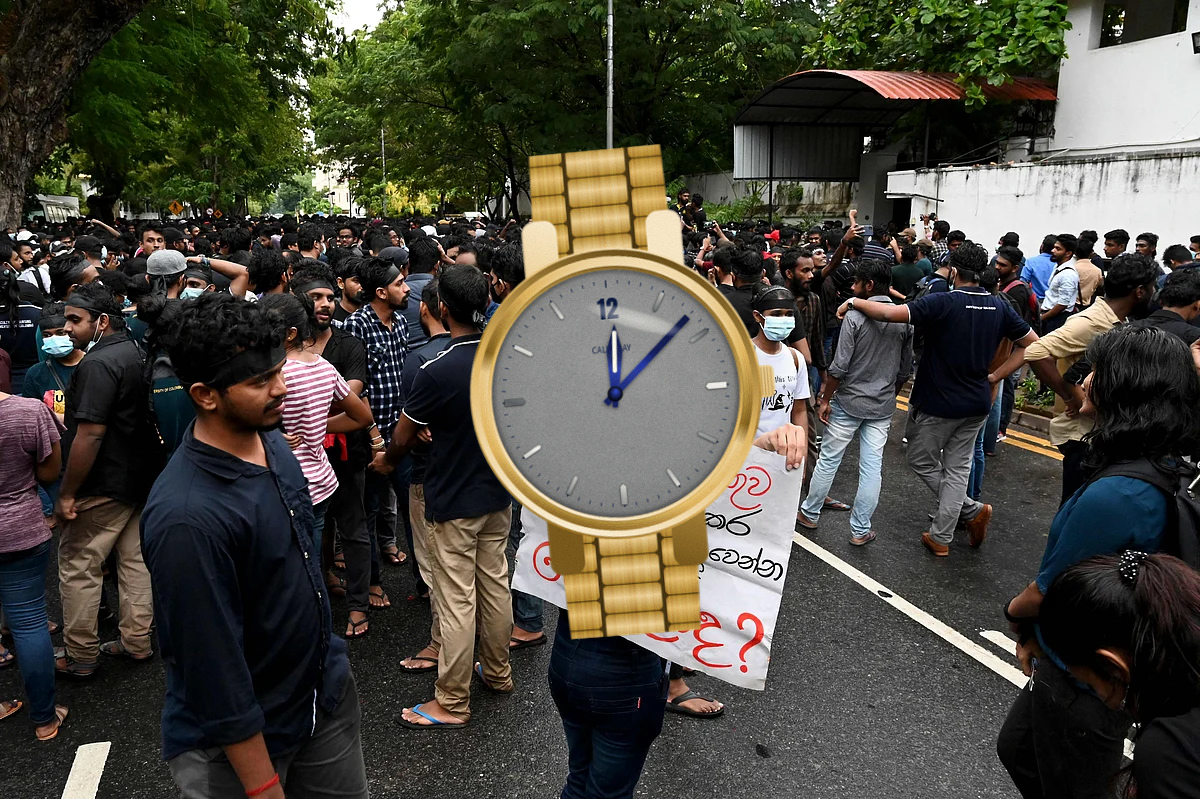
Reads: 12.08
